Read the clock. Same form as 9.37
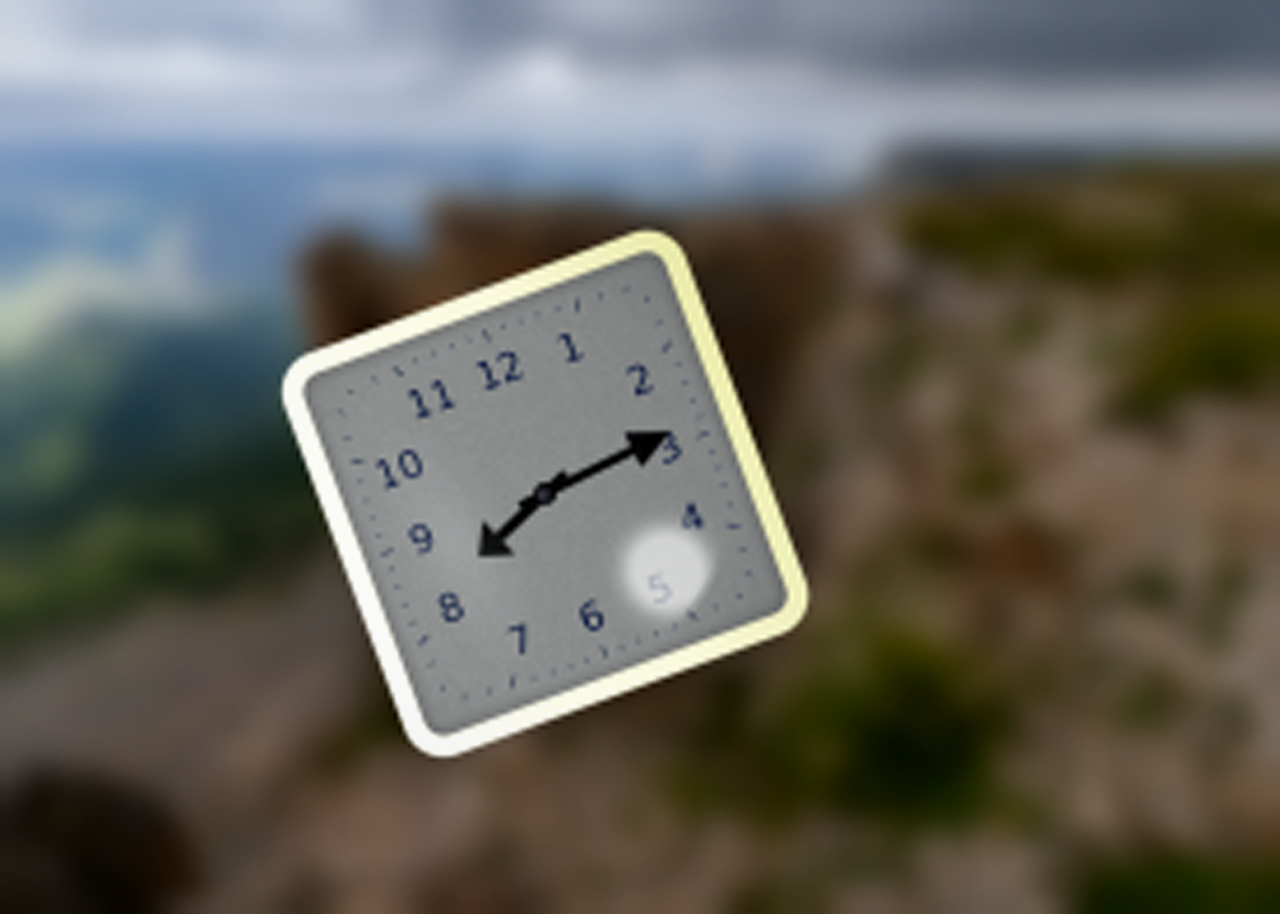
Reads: 8.14
